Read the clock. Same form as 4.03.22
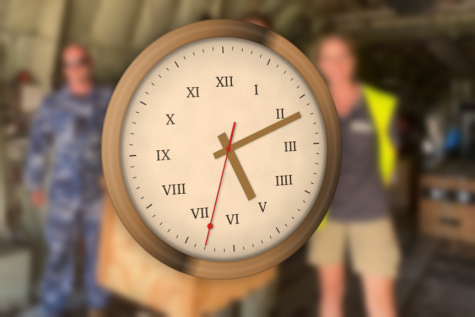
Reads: 5.11.33
